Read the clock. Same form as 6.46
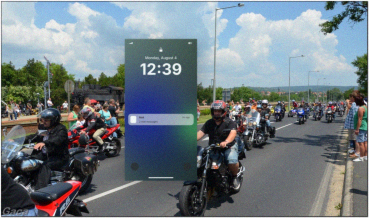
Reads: 12.39
